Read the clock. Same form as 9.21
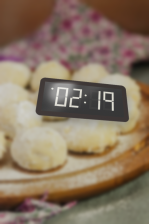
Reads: 2.19
